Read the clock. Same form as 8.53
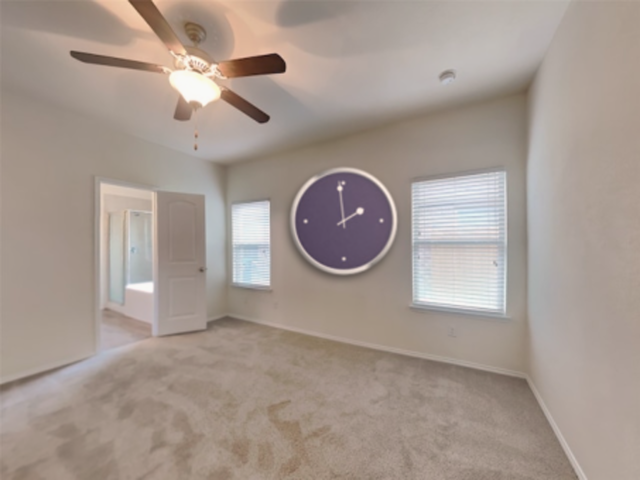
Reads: 1.59
